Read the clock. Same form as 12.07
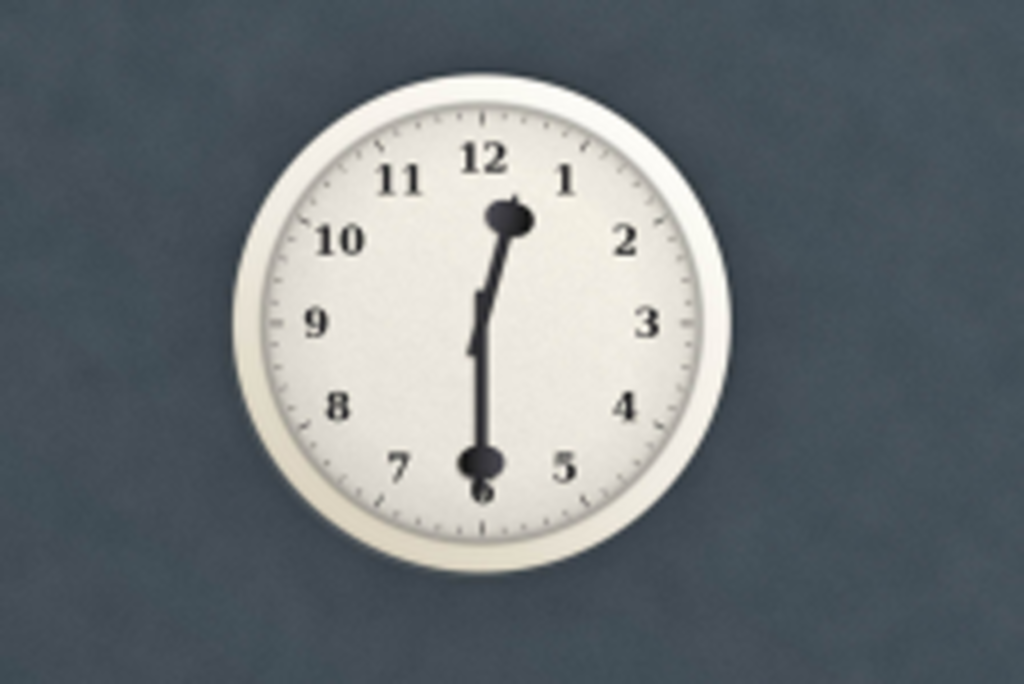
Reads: 12.30
